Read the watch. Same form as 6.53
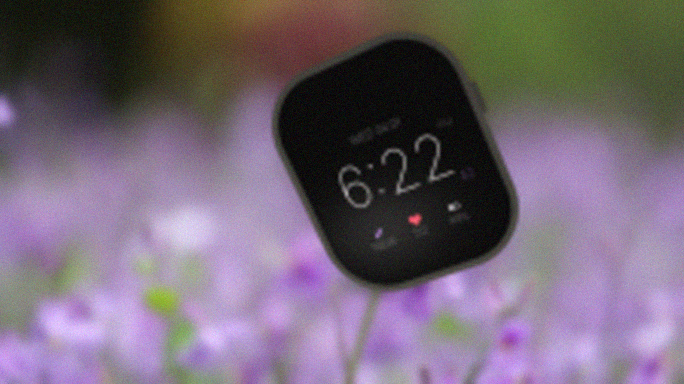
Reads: 6.22
